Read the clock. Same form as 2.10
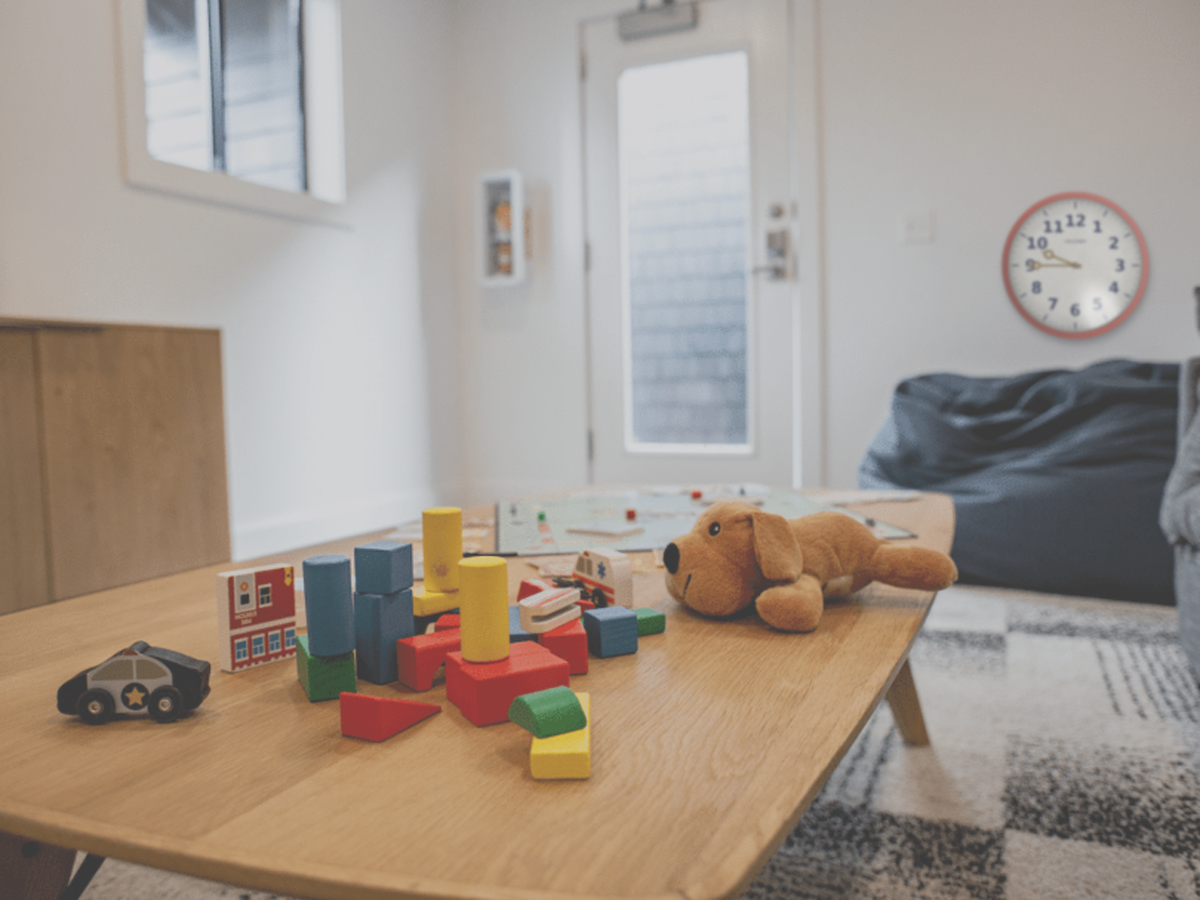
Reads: 9.45
